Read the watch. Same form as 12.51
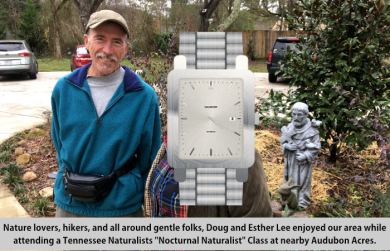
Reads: 4.20
